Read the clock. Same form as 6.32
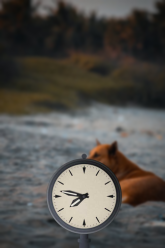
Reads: 7.47
